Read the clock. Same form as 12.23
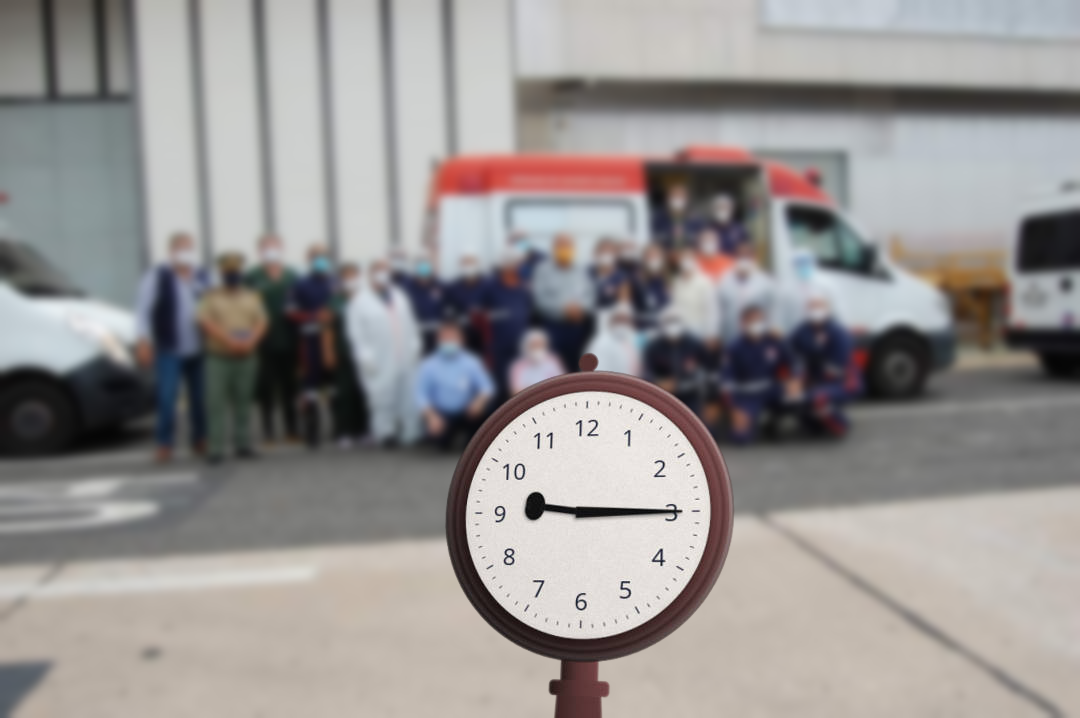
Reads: 9.15
